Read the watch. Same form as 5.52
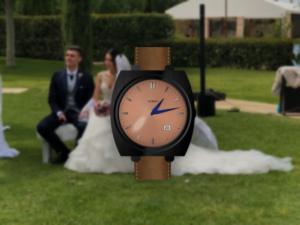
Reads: 1.13
